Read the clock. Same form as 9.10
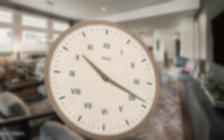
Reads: 10.19
